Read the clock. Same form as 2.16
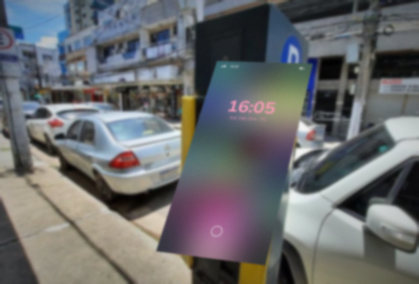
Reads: 16.05
